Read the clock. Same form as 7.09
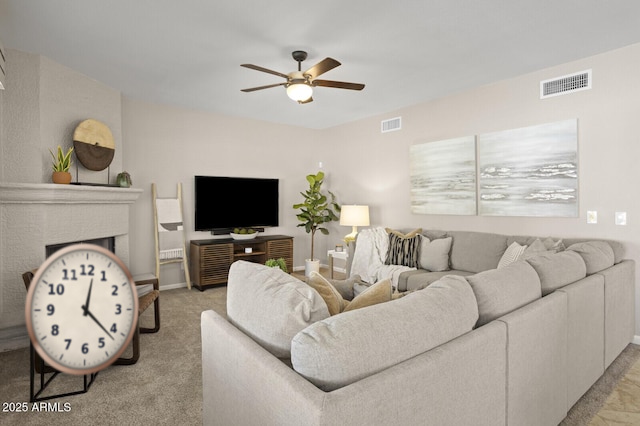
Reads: 12.22
